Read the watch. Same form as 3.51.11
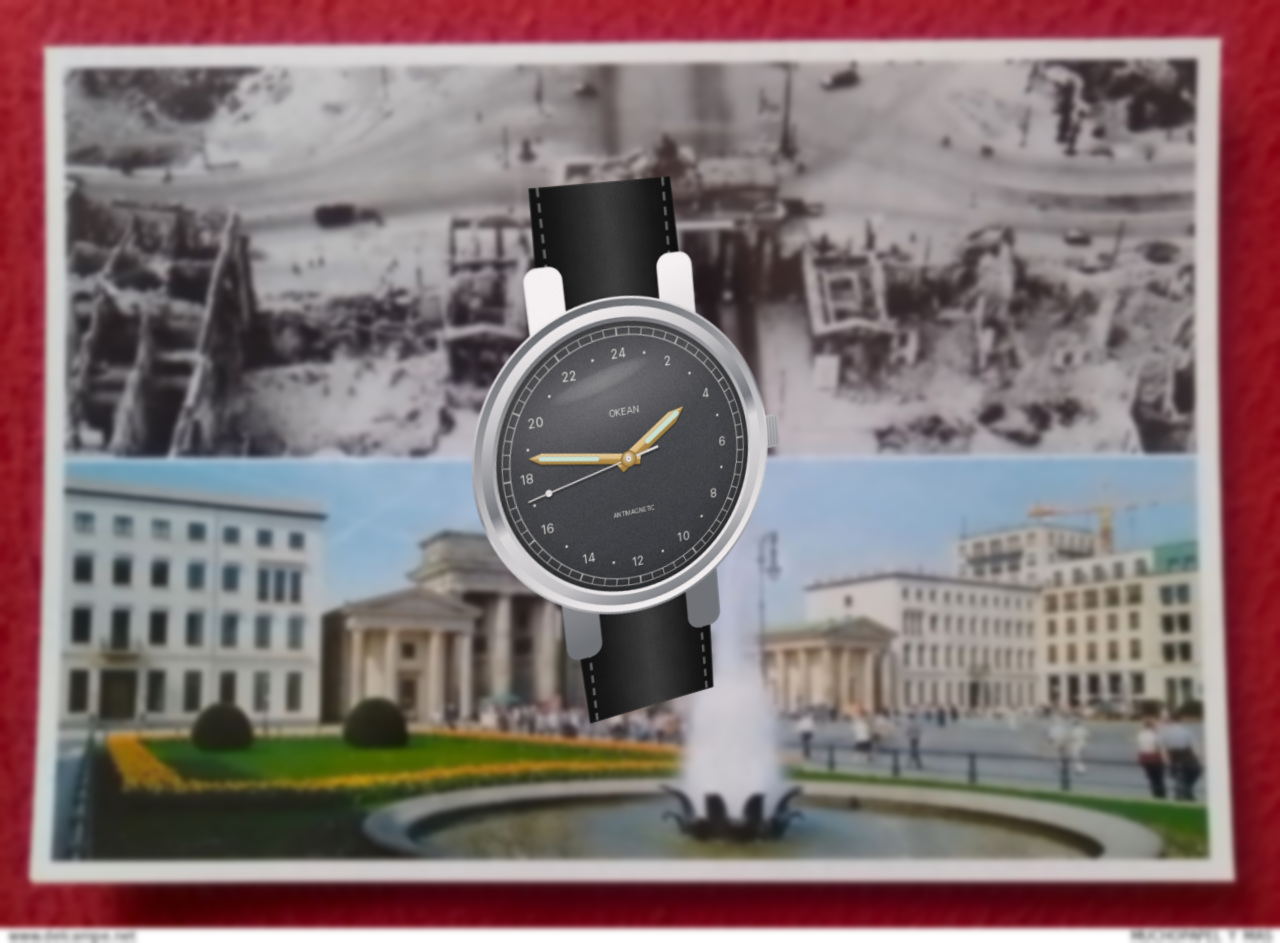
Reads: 3.46.43
